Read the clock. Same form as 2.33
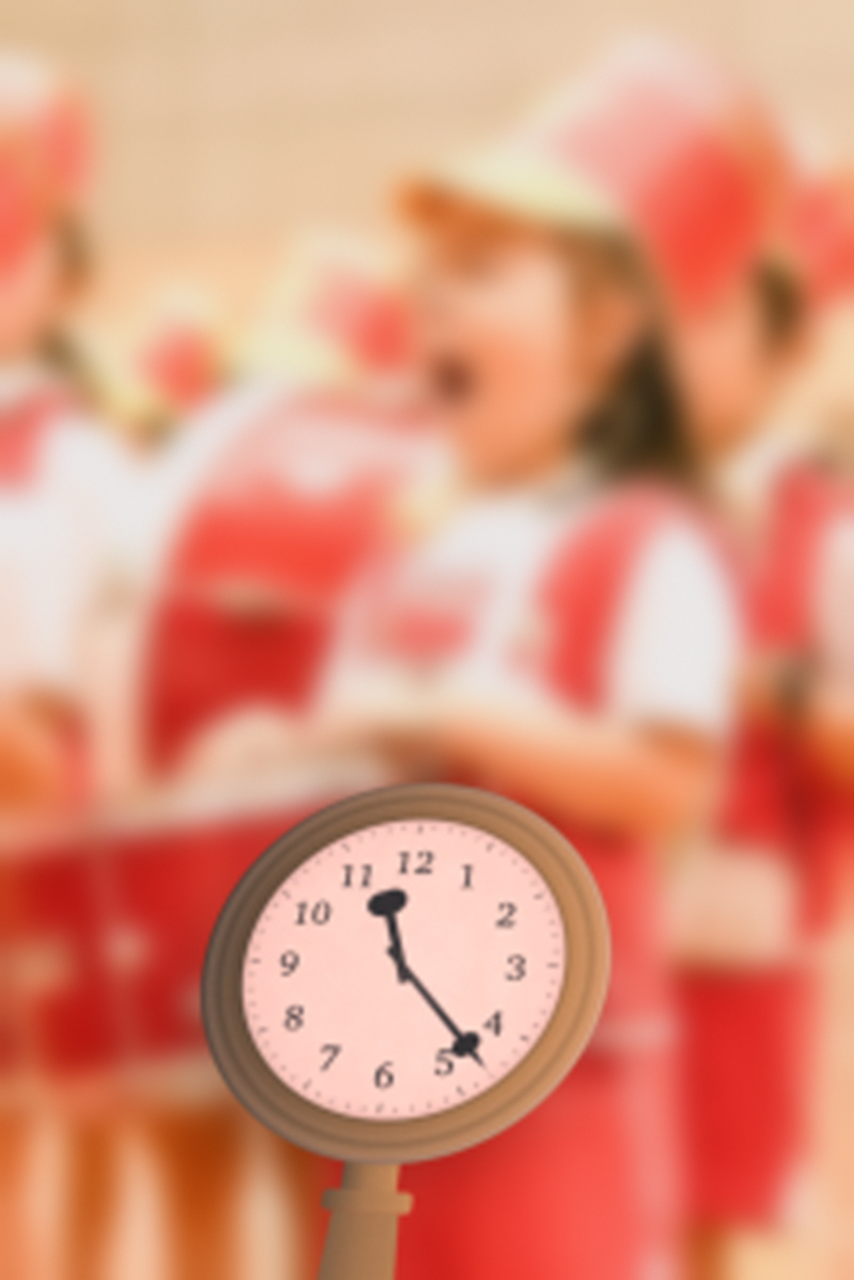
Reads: 11.23
